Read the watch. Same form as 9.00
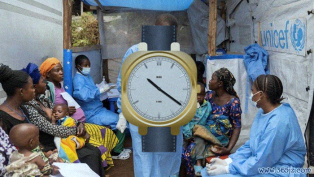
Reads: 10.21
